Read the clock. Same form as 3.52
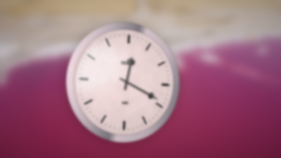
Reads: 12.19
